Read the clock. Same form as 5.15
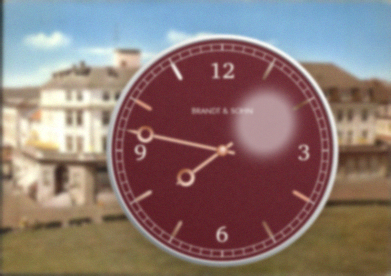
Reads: 7.47
